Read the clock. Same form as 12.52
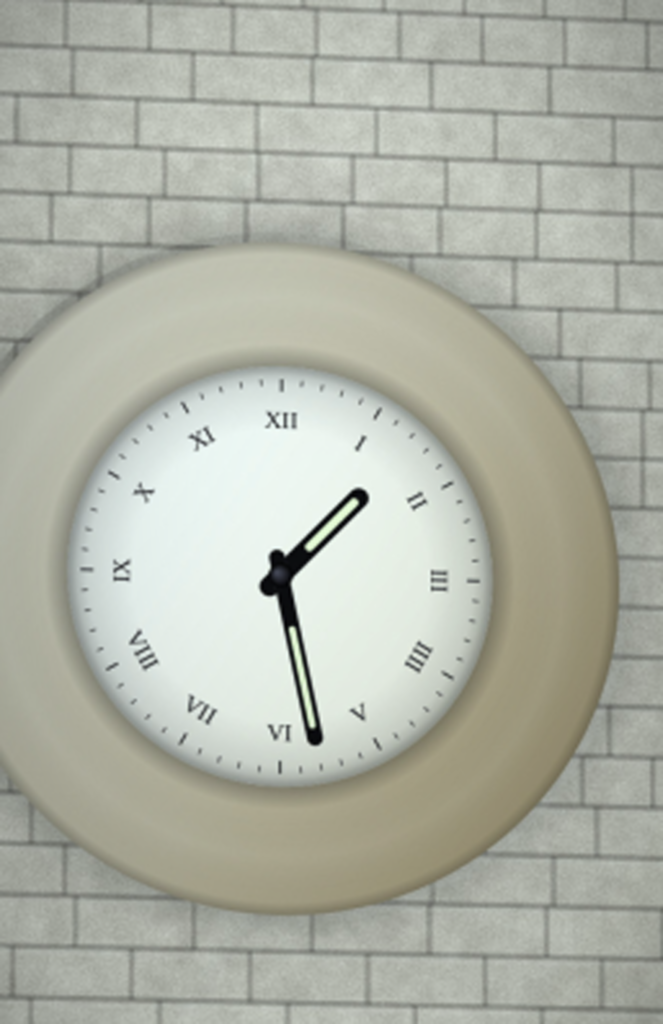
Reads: 1.28
